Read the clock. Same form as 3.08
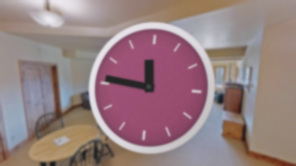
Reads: 11.46
